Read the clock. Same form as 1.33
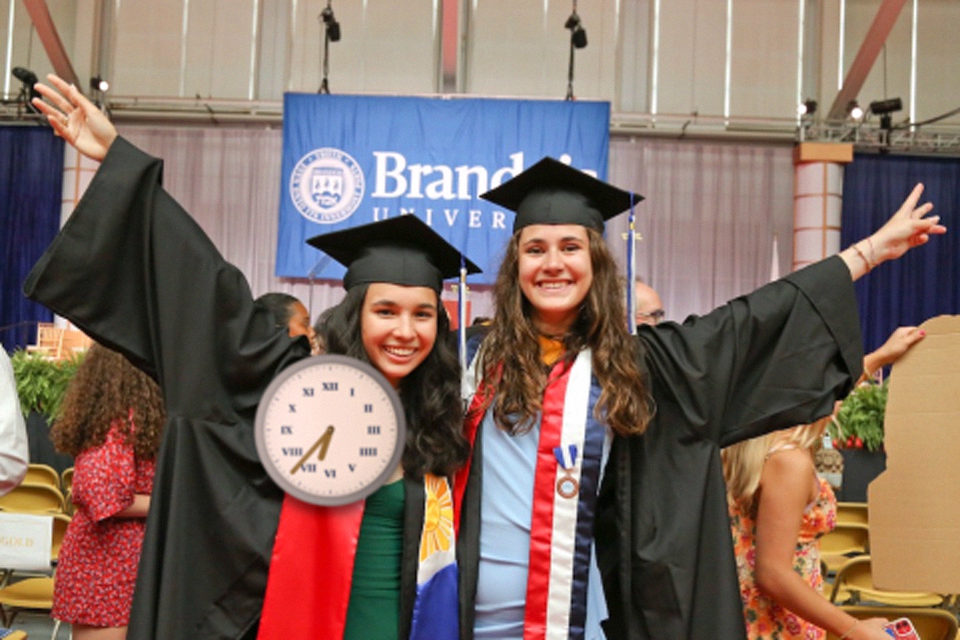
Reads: 6.37
